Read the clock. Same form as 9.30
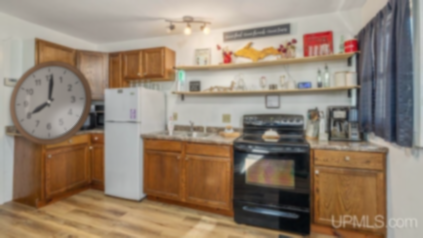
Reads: 8.01
